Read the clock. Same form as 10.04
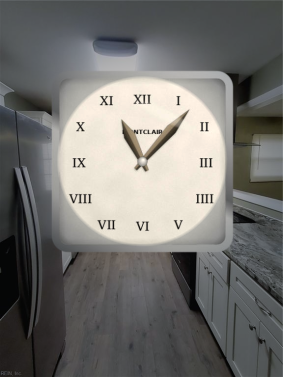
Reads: 11.07
